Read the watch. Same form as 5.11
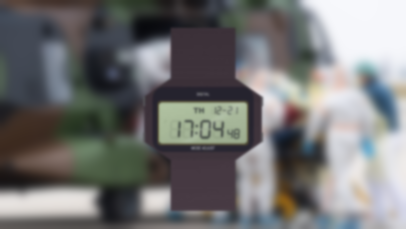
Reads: 17.04
